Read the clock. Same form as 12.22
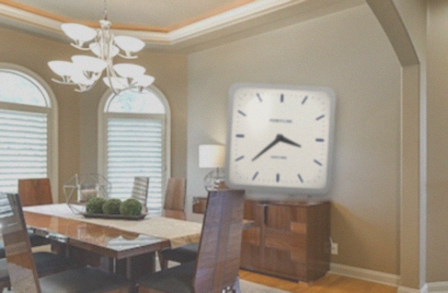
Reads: 3.38
